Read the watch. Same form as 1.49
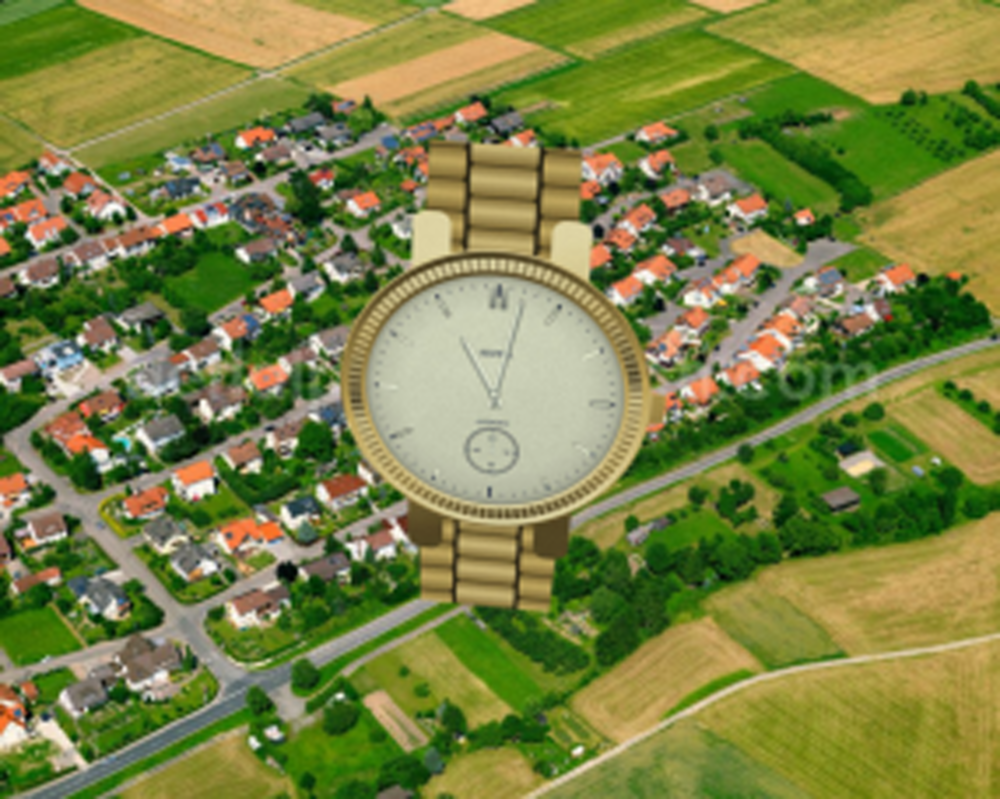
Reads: 11.02
